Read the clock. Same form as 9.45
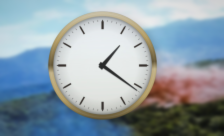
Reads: 1.21
